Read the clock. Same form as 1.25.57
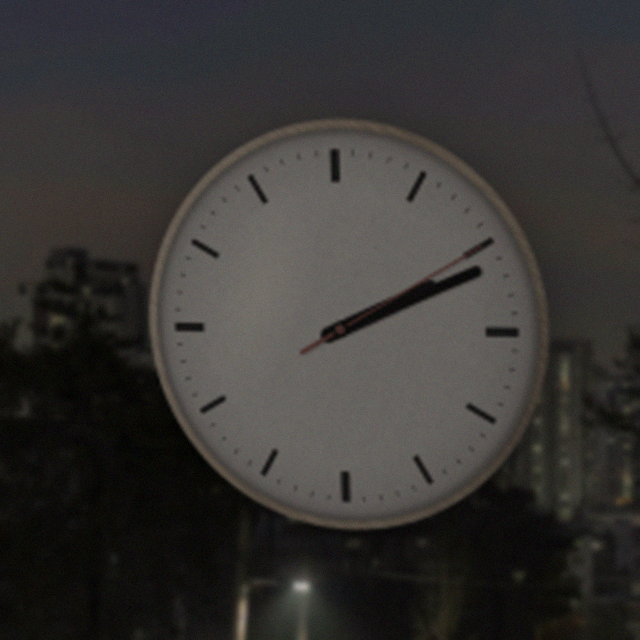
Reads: 2.11.10
